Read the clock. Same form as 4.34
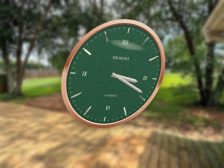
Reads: 3.19
